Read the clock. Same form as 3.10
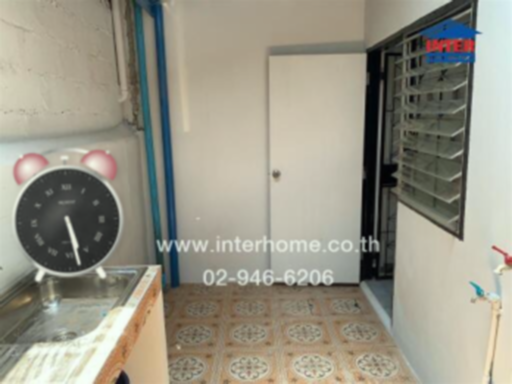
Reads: 5.28
